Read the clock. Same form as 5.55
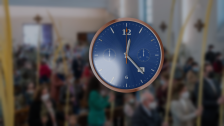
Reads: 12.23
